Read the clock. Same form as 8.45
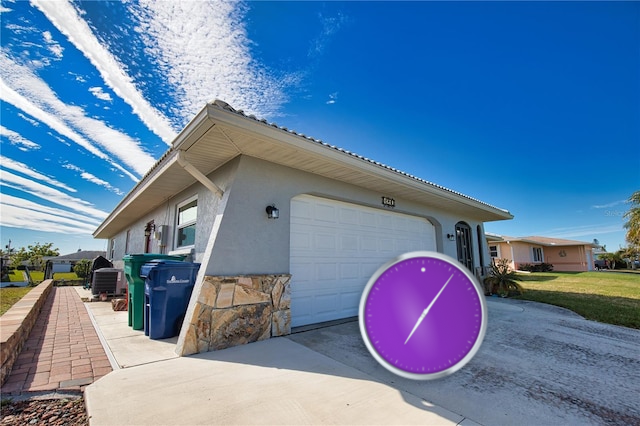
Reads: 7.06
